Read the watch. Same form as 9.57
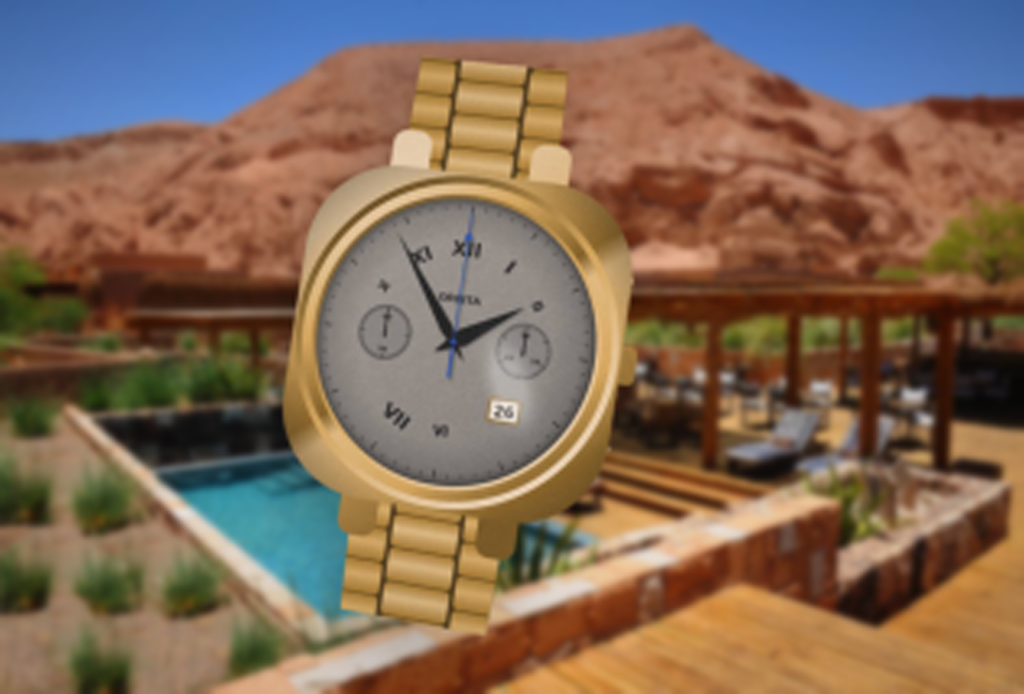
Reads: 1.54
